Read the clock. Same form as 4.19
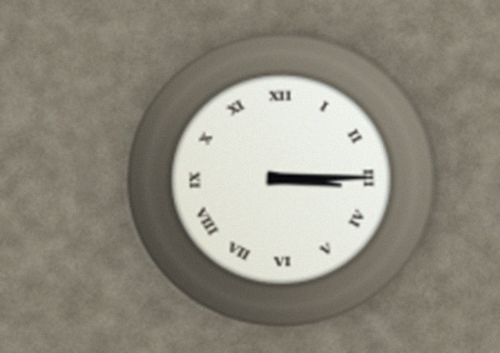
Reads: 3.15
